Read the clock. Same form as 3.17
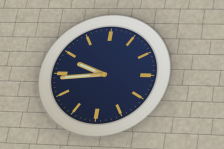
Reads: 9.44
